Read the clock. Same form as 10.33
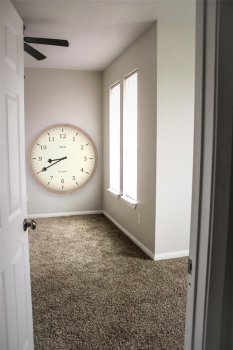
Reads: 8.40
